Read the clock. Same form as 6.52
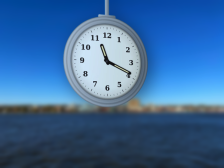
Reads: 11.19
